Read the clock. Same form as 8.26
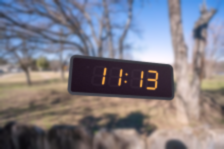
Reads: 11.13
